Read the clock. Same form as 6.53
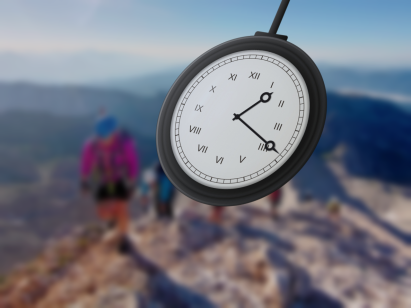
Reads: 1.19
